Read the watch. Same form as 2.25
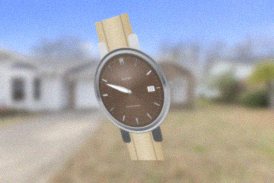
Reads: 9.49
